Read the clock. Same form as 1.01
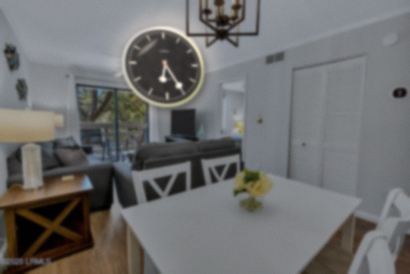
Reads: 6.25
